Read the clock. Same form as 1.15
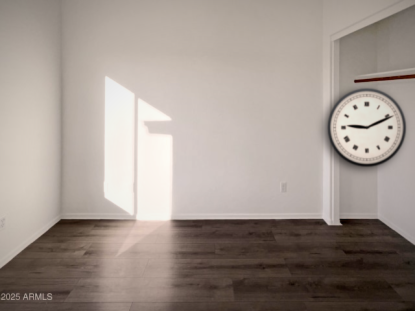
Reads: 9.11
